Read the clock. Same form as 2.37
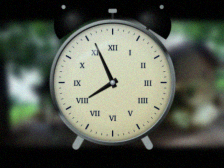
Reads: 7.56
